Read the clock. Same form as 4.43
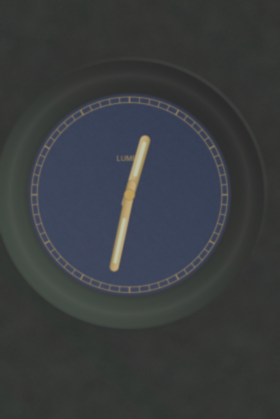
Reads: 12.32
